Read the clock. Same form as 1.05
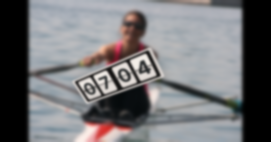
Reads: 7.04
